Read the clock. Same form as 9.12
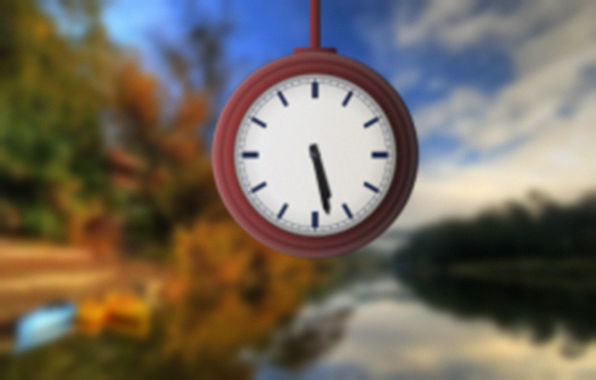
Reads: 5.28
